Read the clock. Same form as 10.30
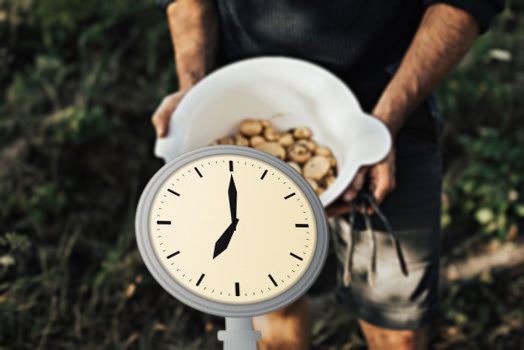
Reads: 7.00
